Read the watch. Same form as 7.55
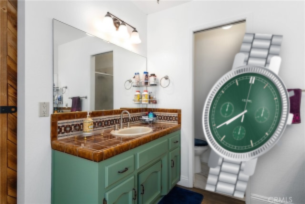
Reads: 7.39
